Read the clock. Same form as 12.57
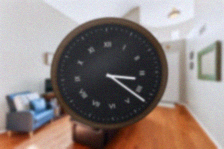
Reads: 3.22
